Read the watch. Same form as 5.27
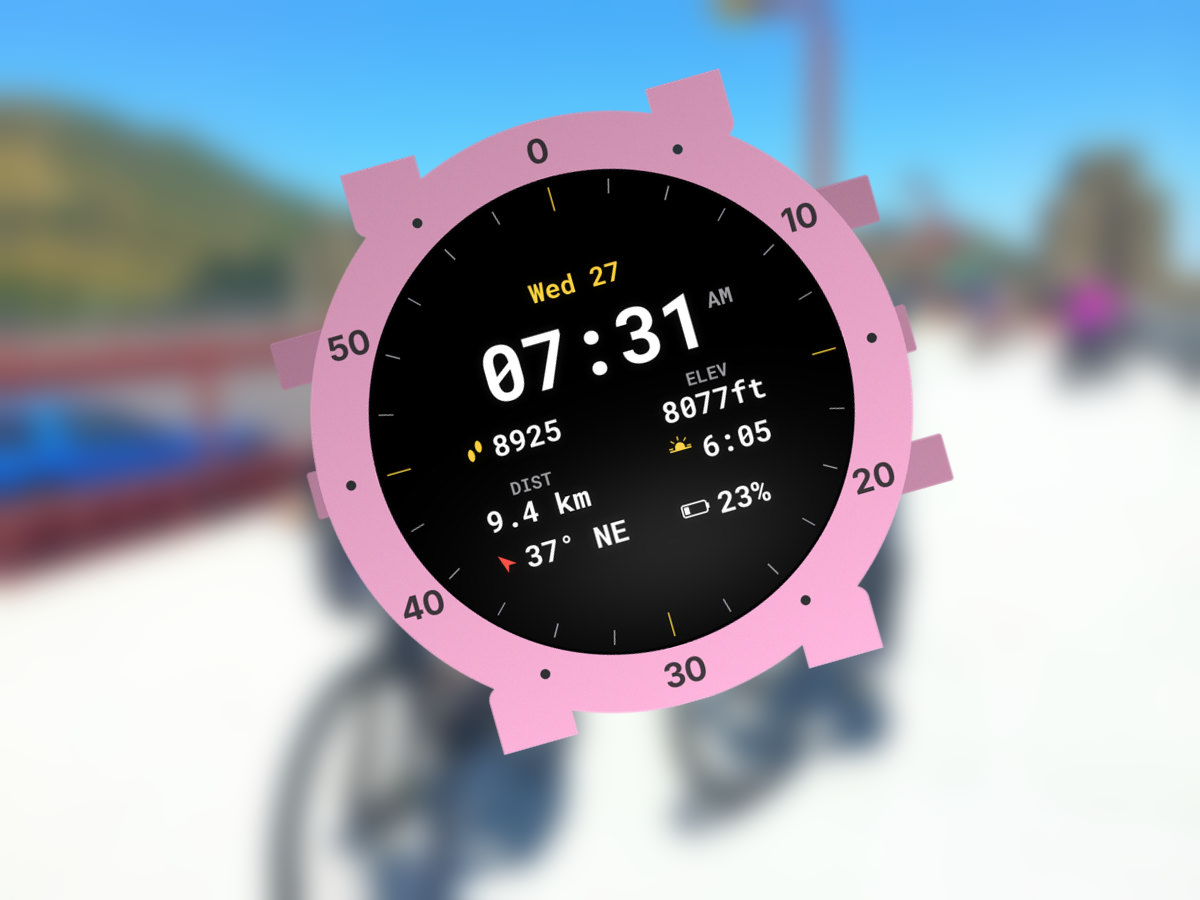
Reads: 7.31
